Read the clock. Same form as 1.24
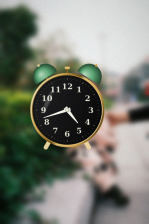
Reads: 4.42
